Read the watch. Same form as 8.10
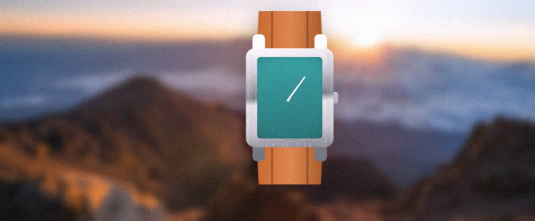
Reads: 1.06
